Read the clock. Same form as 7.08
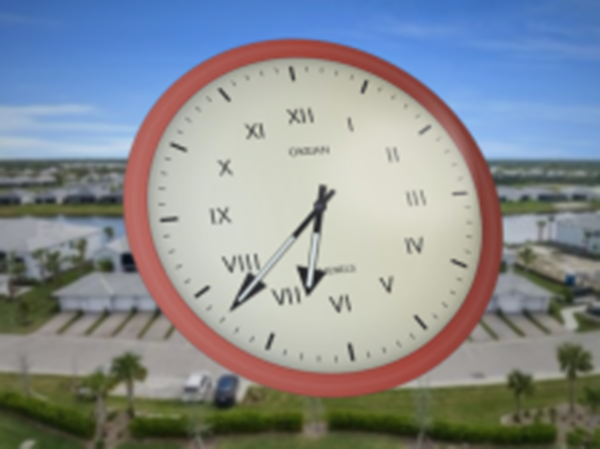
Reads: 6.38
